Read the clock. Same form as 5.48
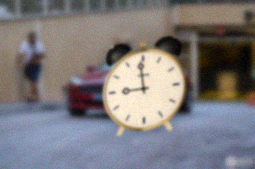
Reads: 8.59
